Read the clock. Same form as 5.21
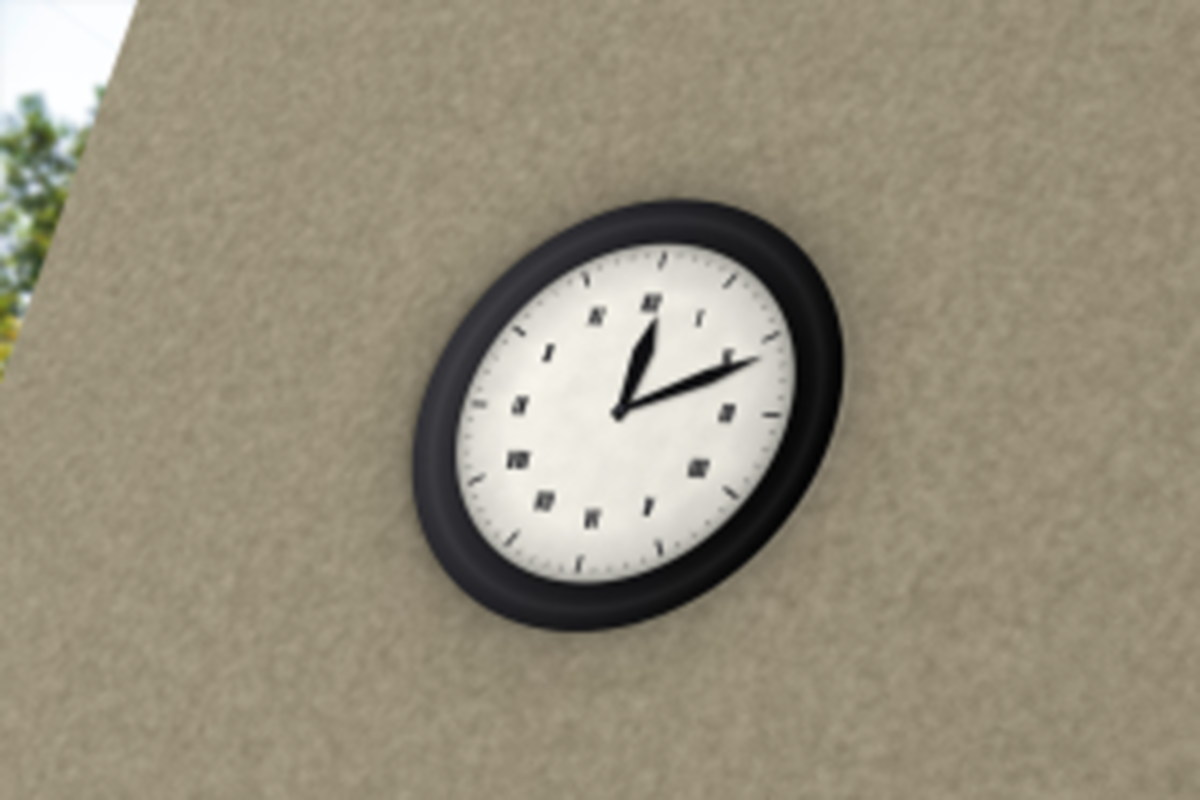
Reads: 12.11
